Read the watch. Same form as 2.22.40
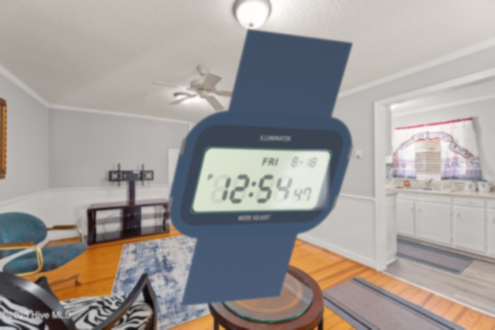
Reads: 12.54.47
